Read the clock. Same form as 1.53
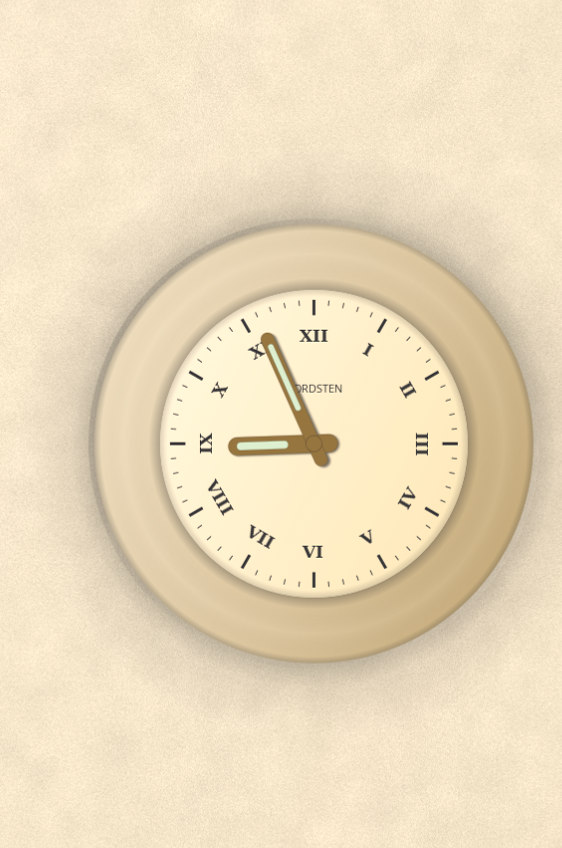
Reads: 8.56
